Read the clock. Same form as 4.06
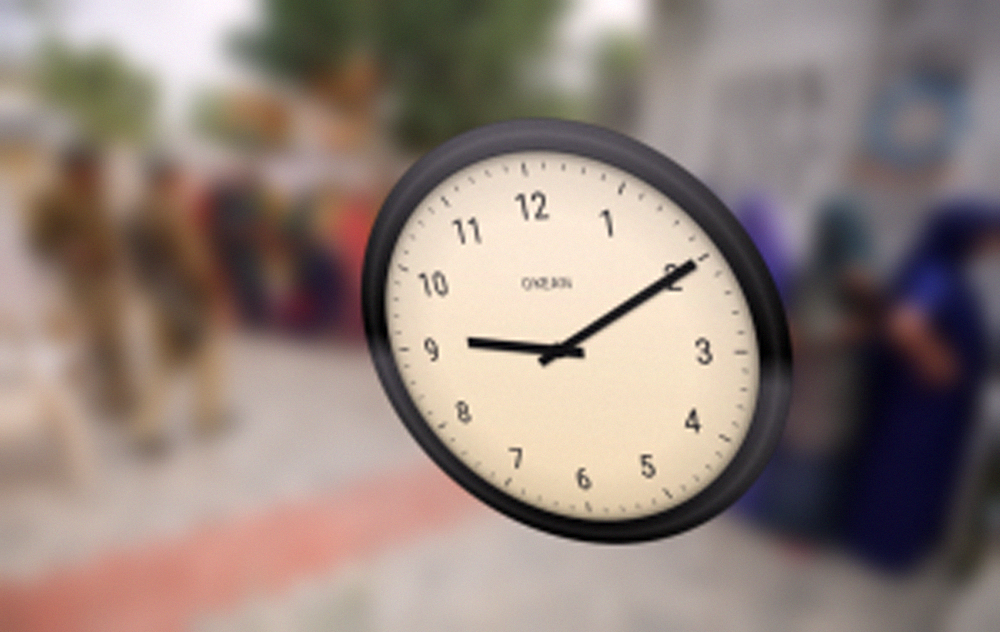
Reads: 9.10
